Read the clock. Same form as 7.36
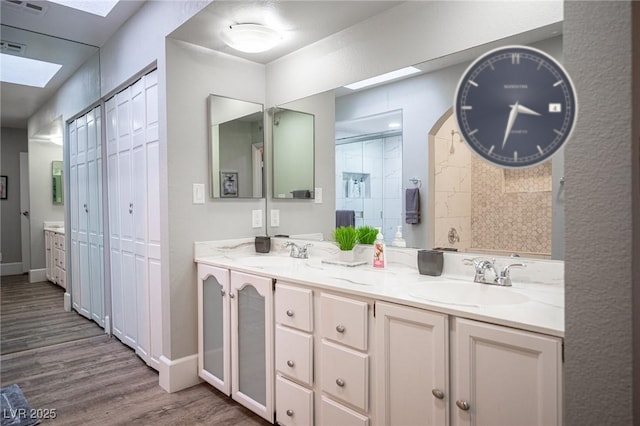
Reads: 3.33
